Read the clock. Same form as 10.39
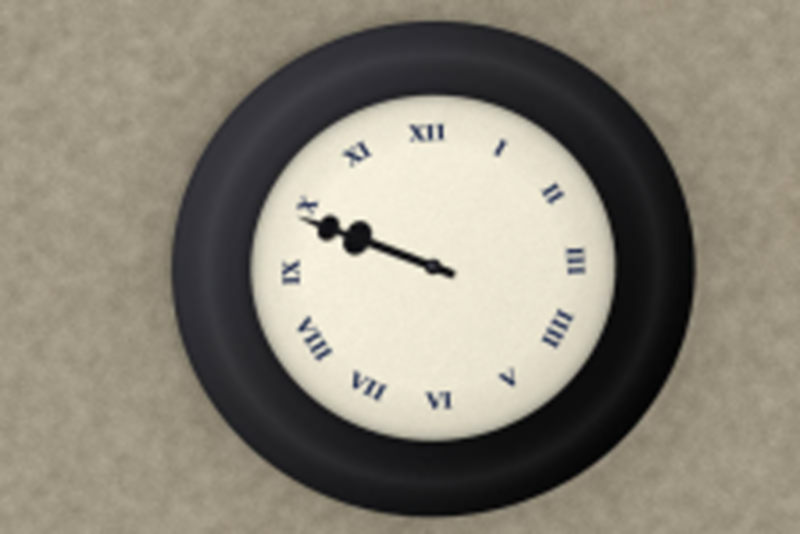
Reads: 9.49
